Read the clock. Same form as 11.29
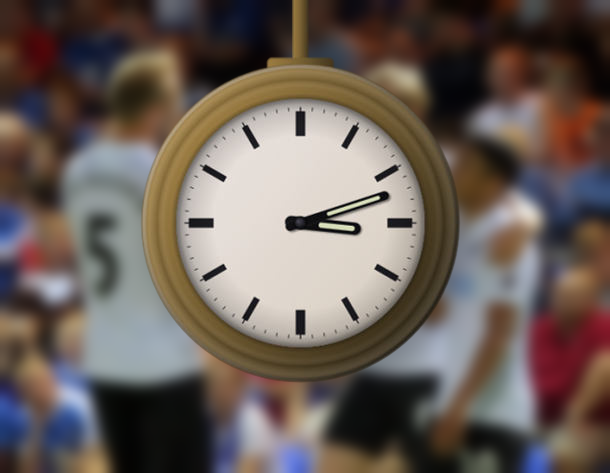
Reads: 3.12
